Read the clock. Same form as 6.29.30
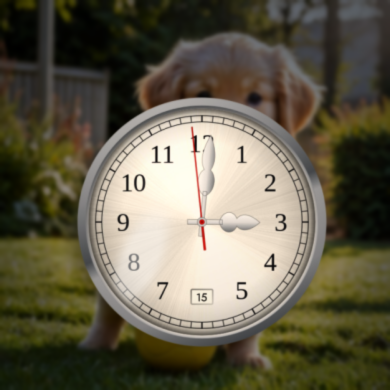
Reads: 3.00.59
